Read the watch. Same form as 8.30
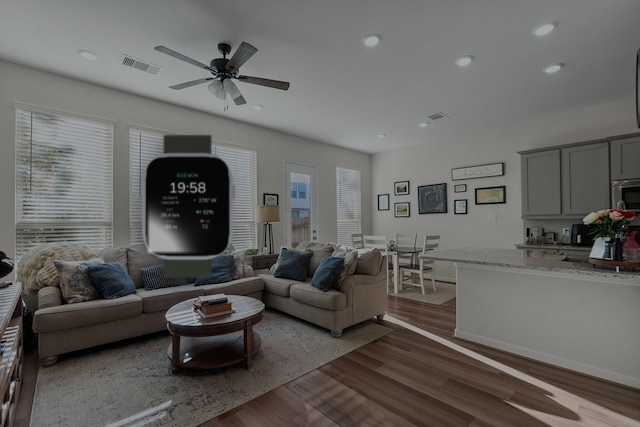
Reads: 19.58
